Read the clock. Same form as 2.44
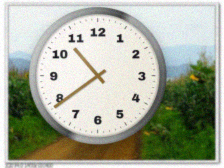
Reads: 10.39
